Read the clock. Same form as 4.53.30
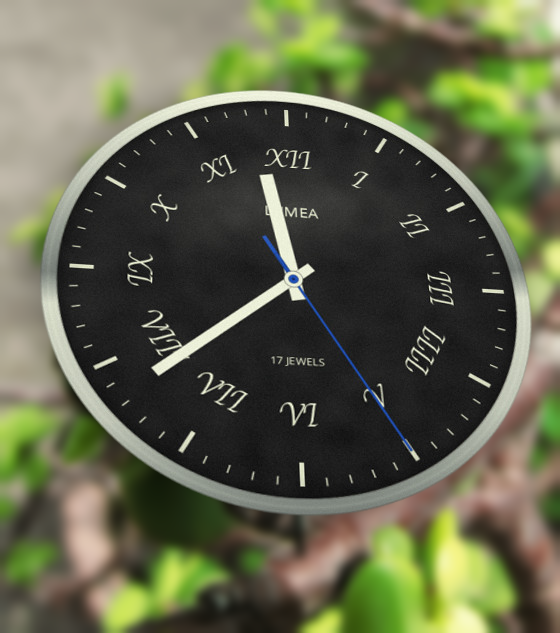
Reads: 11.38.25
